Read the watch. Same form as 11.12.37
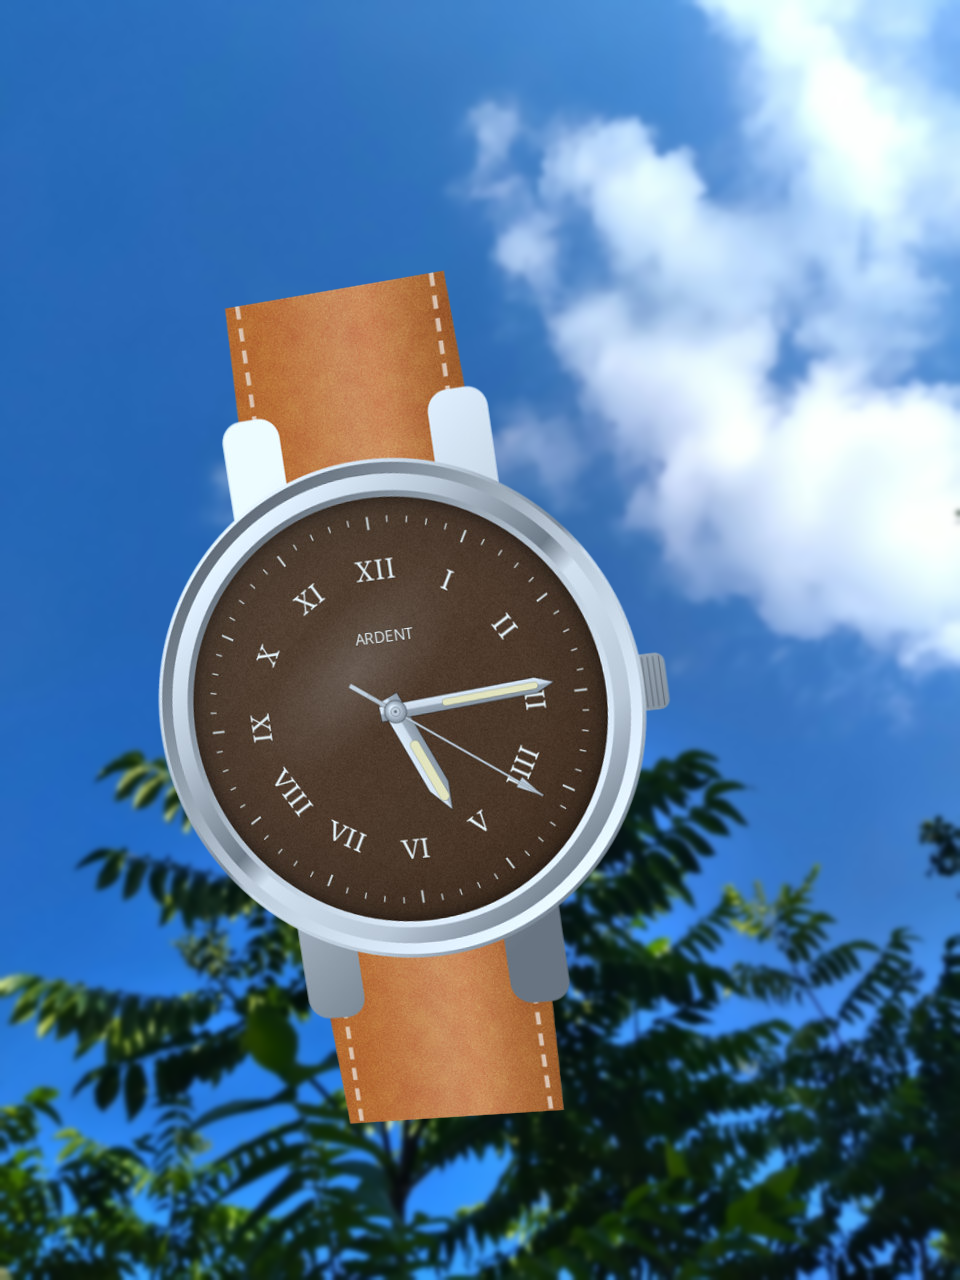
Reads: 5.14.21
